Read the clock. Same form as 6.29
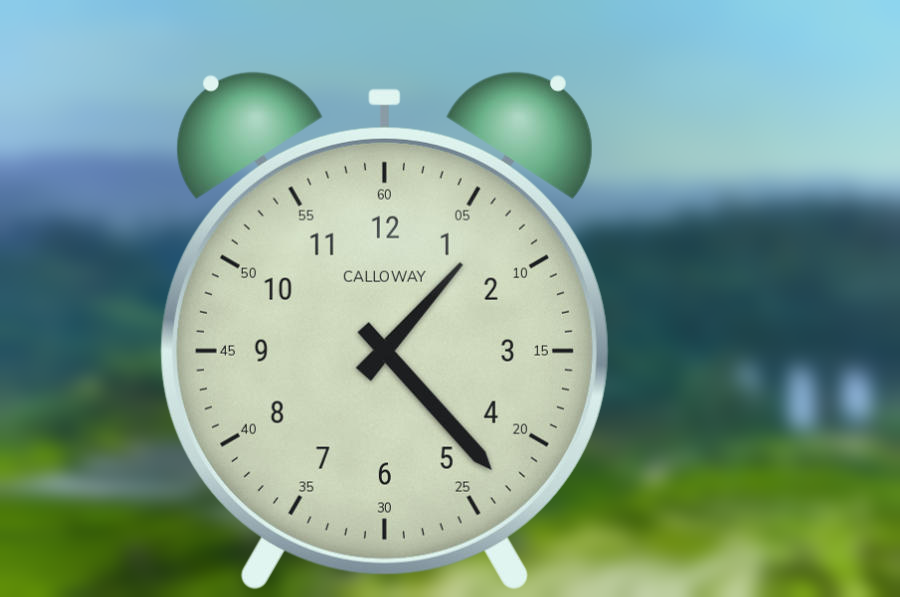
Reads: 1.23
